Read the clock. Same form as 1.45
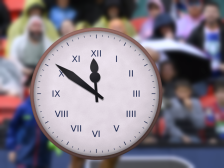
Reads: 11.51
